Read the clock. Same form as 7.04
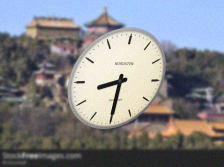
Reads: 8.30
